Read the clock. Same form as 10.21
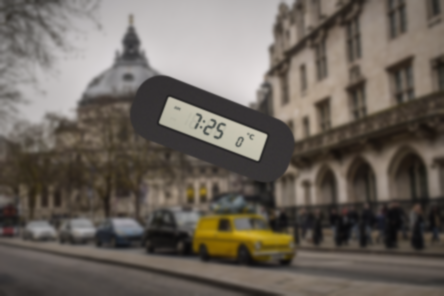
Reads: 7.25
